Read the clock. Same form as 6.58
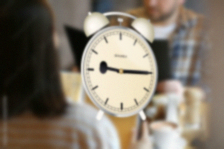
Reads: 9.15
